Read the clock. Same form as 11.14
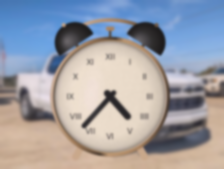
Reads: 4.37
